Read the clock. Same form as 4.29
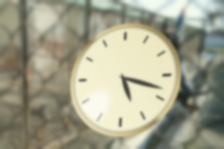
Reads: 5.18
